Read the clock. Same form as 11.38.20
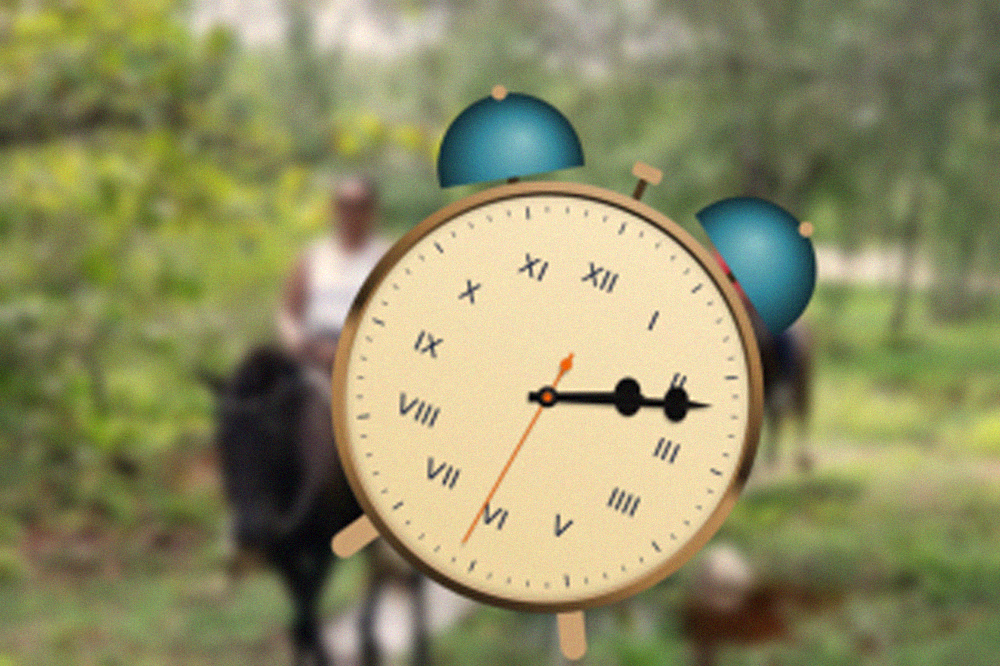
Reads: 2.11.31
